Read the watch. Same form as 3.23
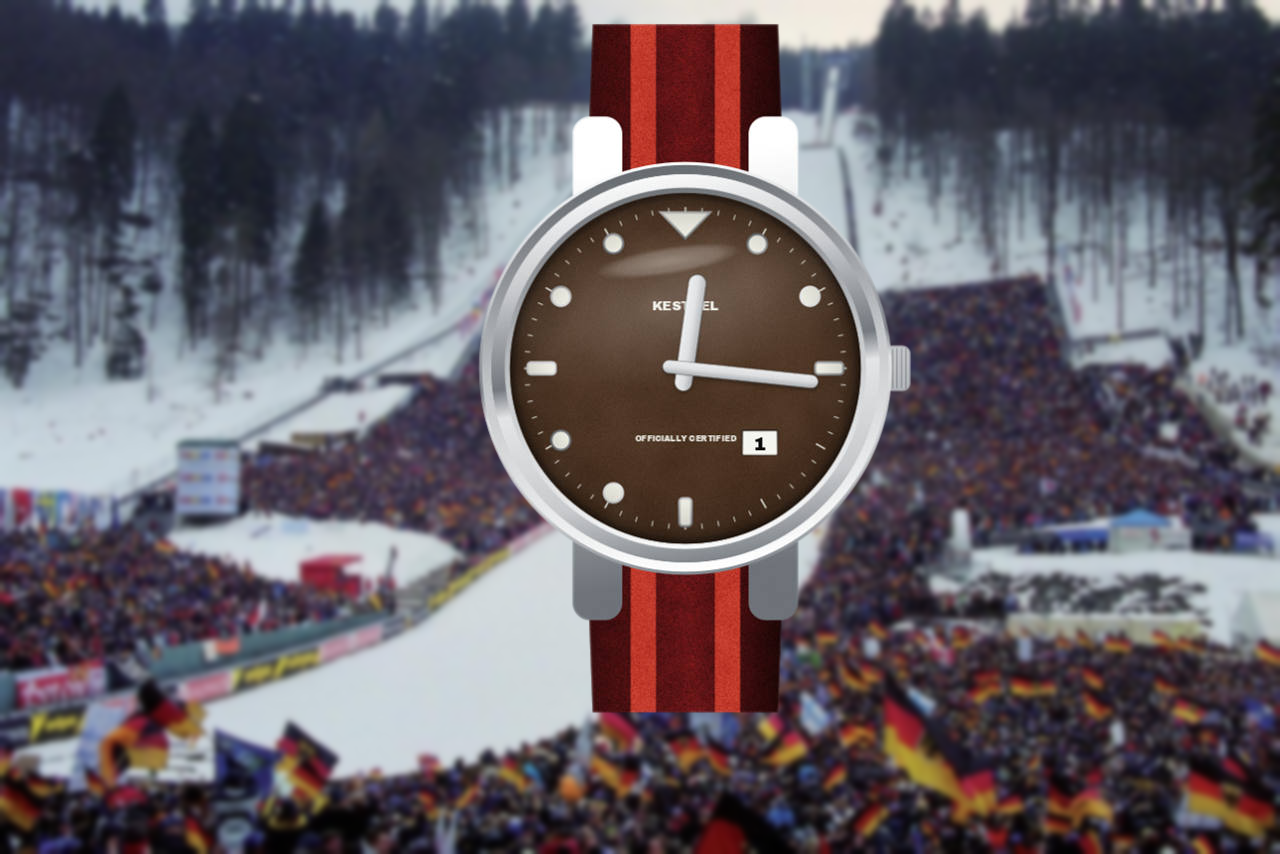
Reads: 12.16
